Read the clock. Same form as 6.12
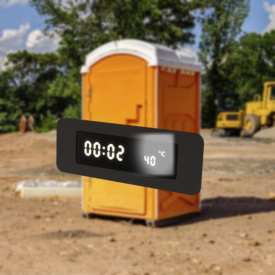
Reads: 0.02
